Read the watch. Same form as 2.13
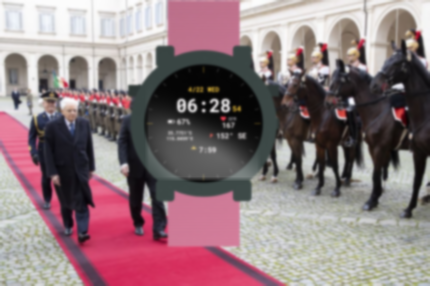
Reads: 6.28
